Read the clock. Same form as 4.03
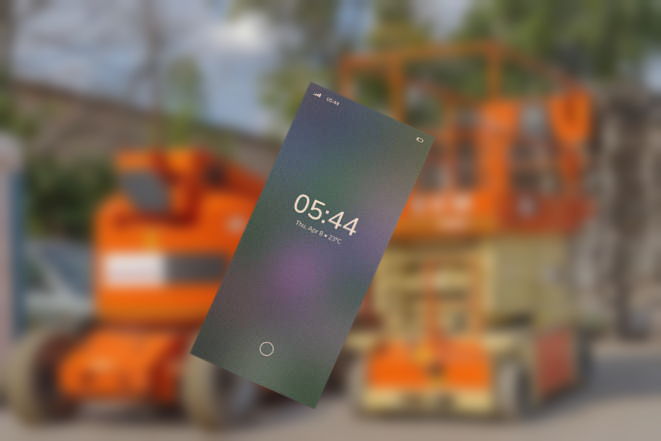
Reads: 5.44
